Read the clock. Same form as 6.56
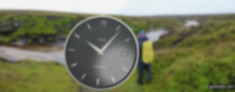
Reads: 10.06
